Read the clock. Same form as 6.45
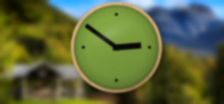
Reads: 2.51
